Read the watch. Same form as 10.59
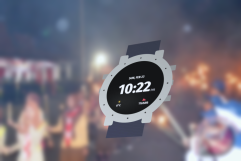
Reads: 10.22
